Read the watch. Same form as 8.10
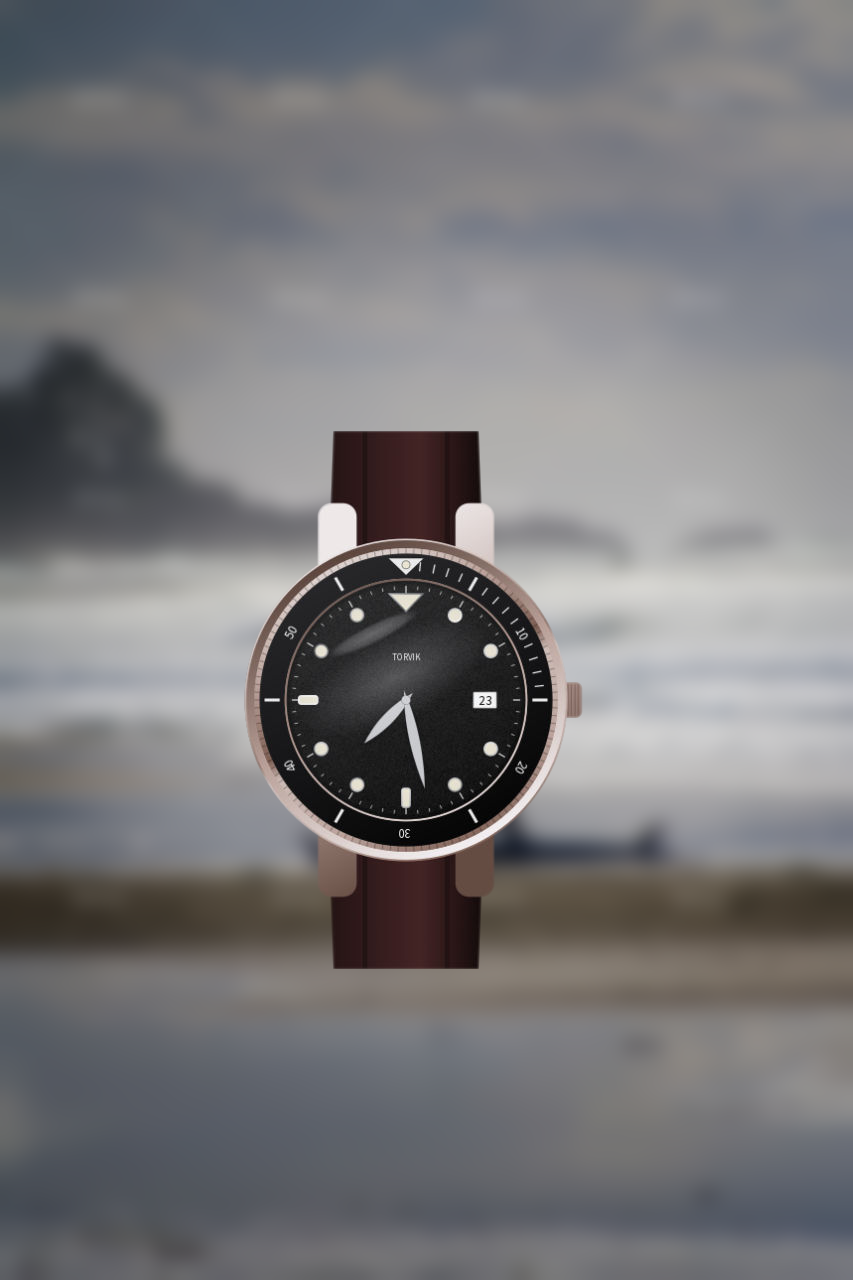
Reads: 7.28
